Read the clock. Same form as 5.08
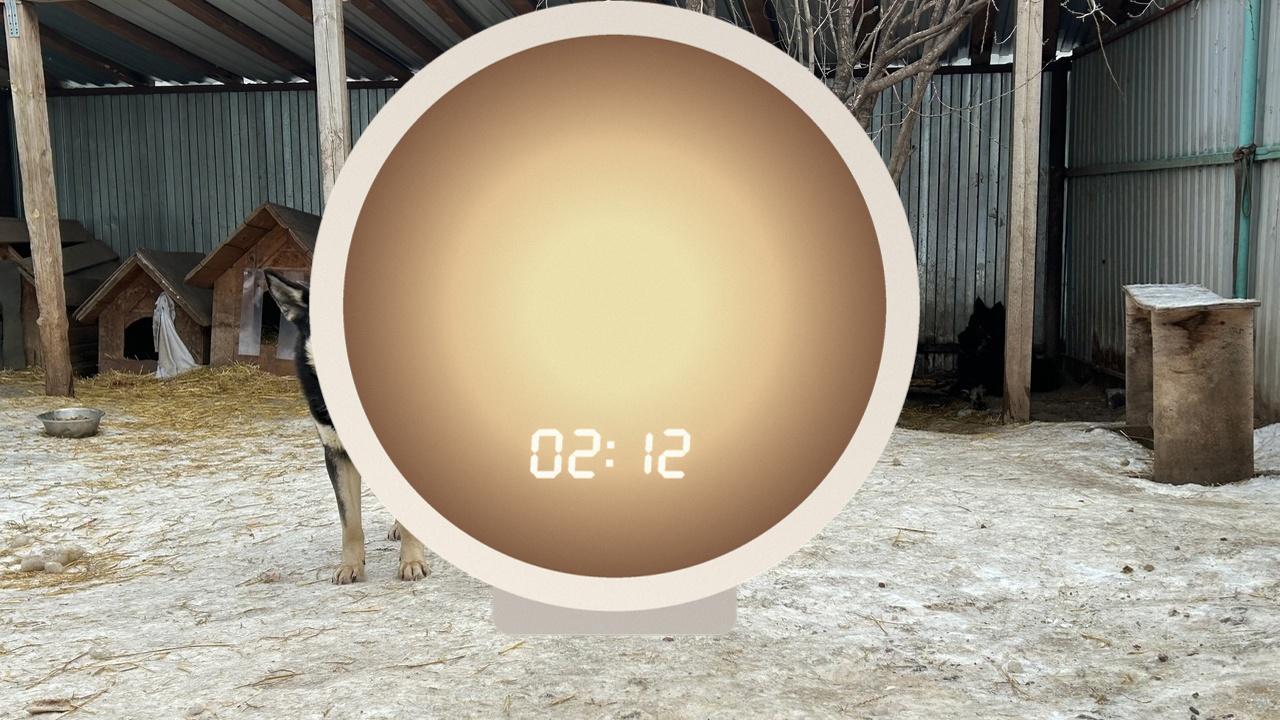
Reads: 2.12
